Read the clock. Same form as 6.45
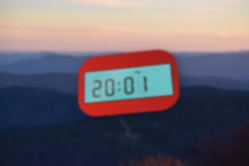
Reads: 20.01
